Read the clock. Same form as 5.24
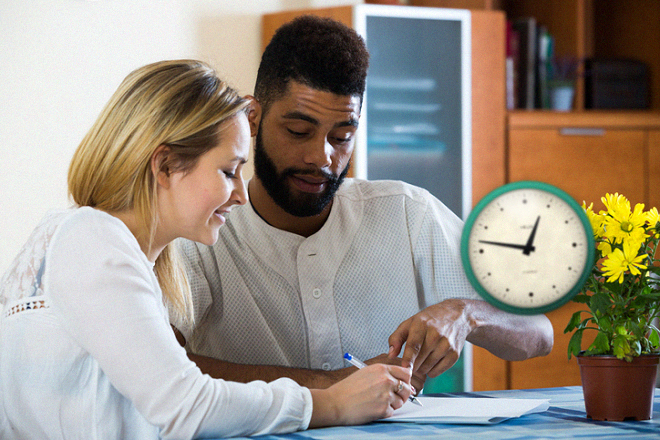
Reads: 12.47
